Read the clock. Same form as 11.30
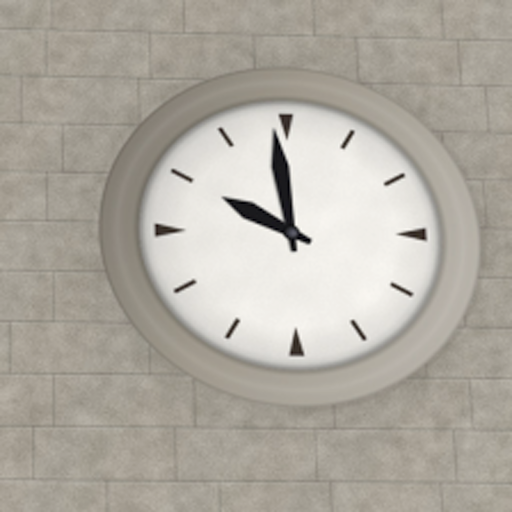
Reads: 9.59
